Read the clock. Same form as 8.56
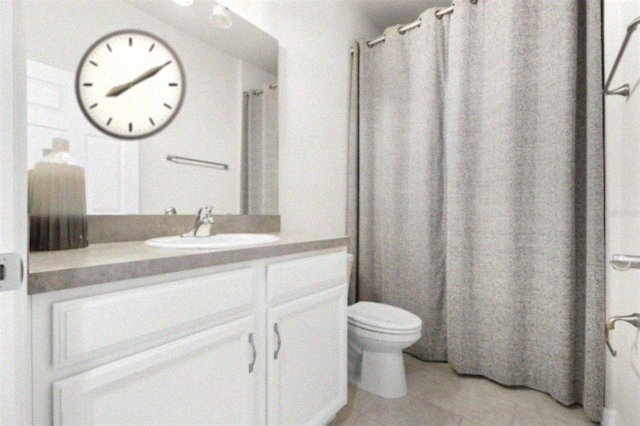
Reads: 8.10
